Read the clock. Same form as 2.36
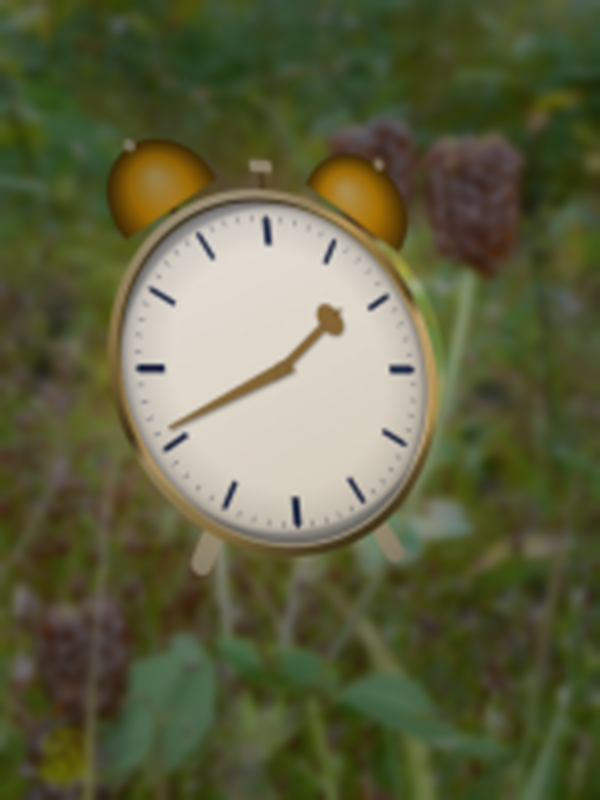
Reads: 1.41
